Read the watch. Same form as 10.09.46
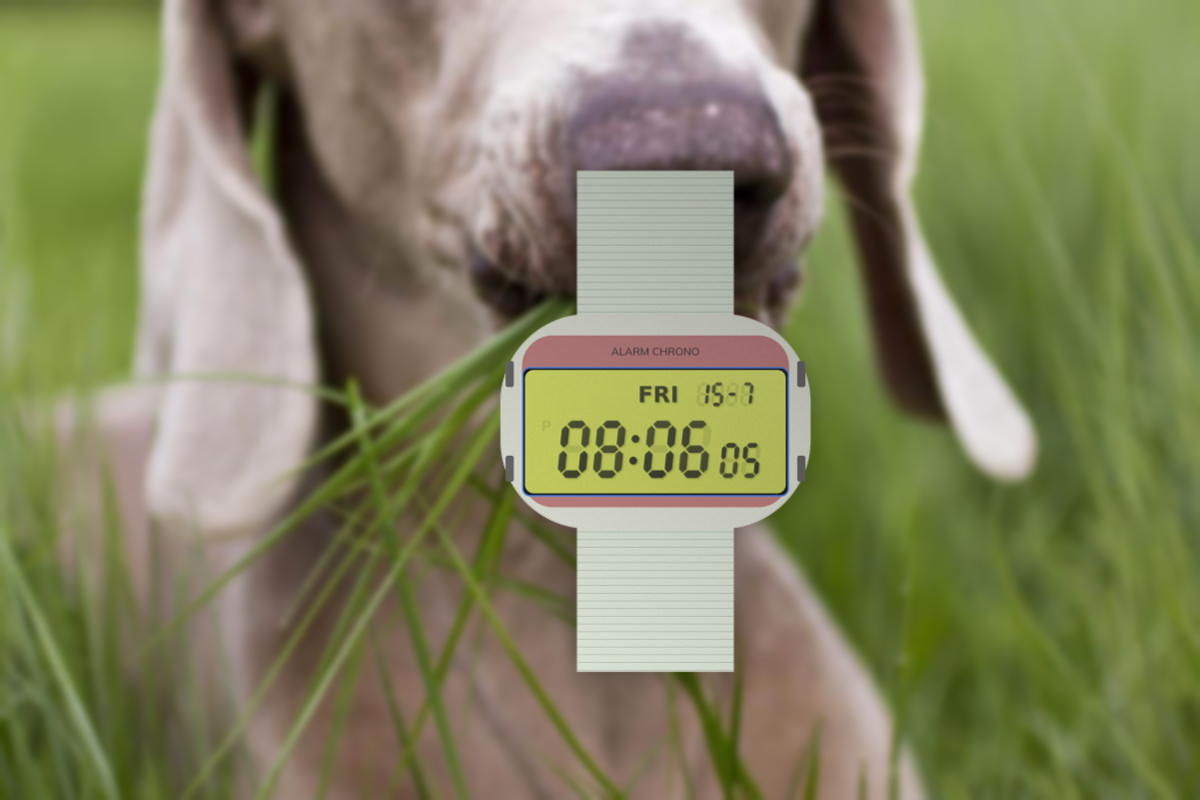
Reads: 8.06.05
